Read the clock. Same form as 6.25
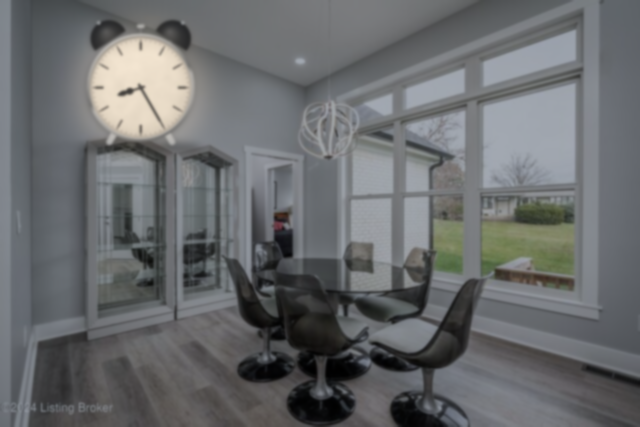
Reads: 8.25
